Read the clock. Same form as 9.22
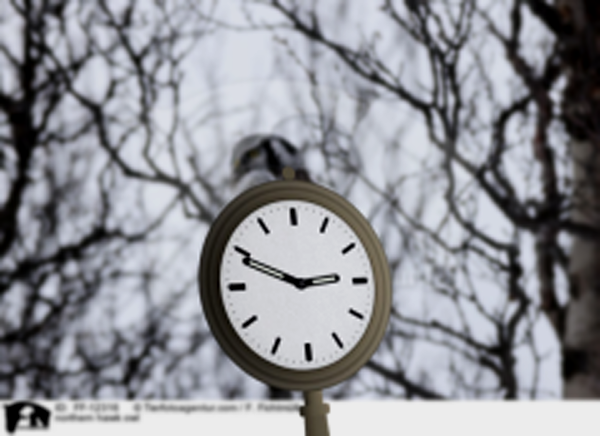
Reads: 2.49
